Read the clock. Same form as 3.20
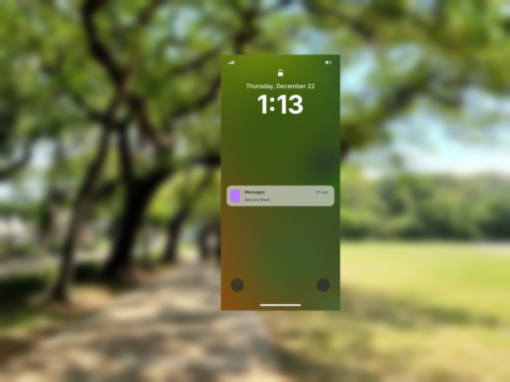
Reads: 1.13
